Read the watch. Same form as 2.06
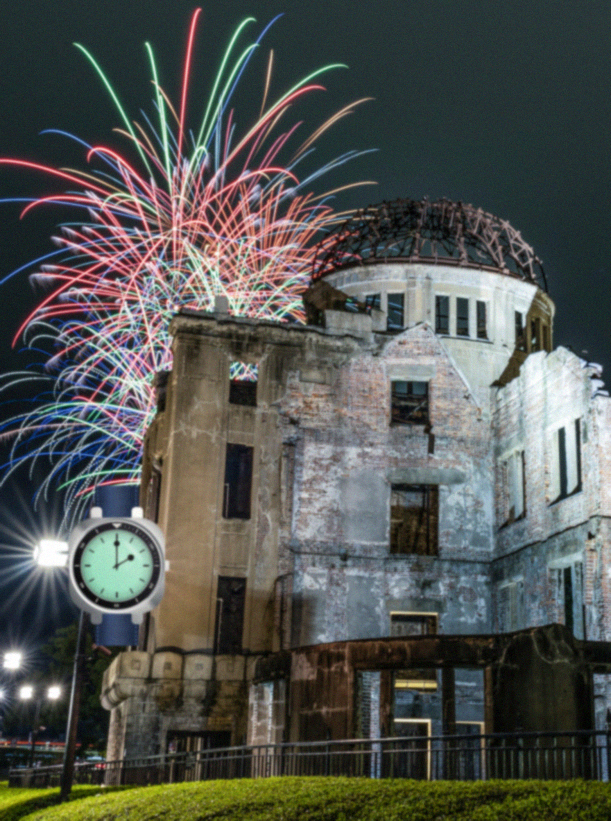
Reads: 2.00
